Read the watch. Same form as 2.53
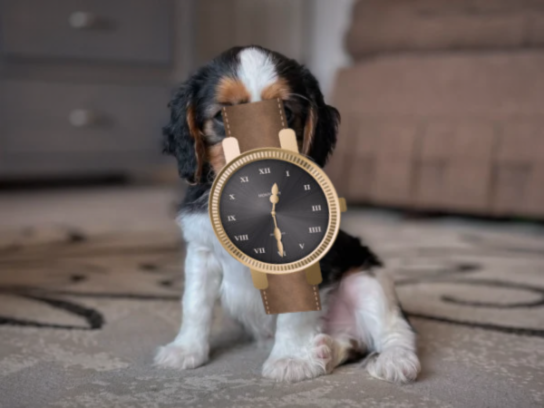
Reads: 12.30
